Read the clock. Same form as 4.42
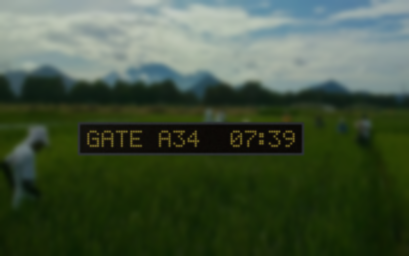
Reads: 7.39
